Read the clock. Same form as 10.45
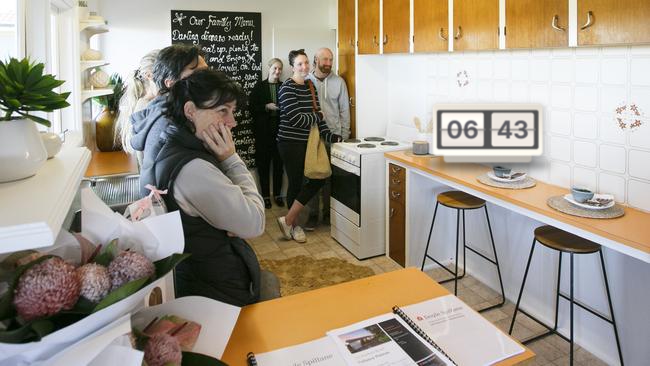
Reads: 6.43
